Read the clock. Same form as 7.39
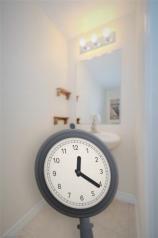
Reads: 12.21
